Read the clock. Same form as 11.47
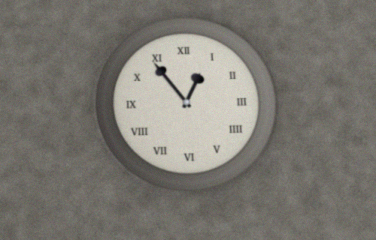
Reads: 12.54
